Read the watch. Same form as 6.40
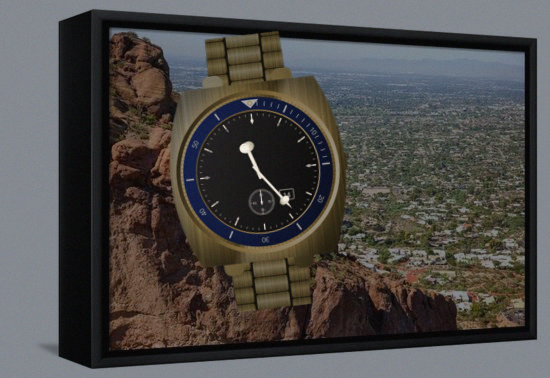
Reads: 11.24
